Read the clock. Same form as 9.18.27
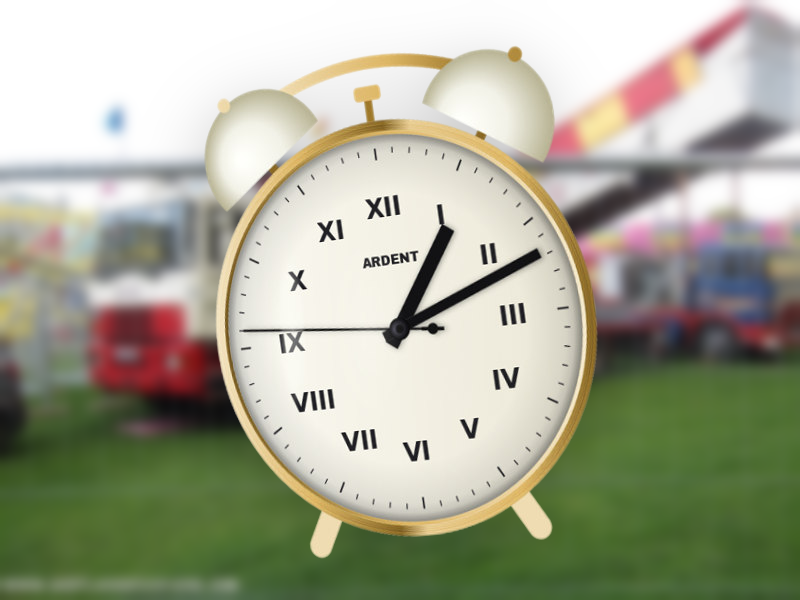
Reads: 1.11.46
